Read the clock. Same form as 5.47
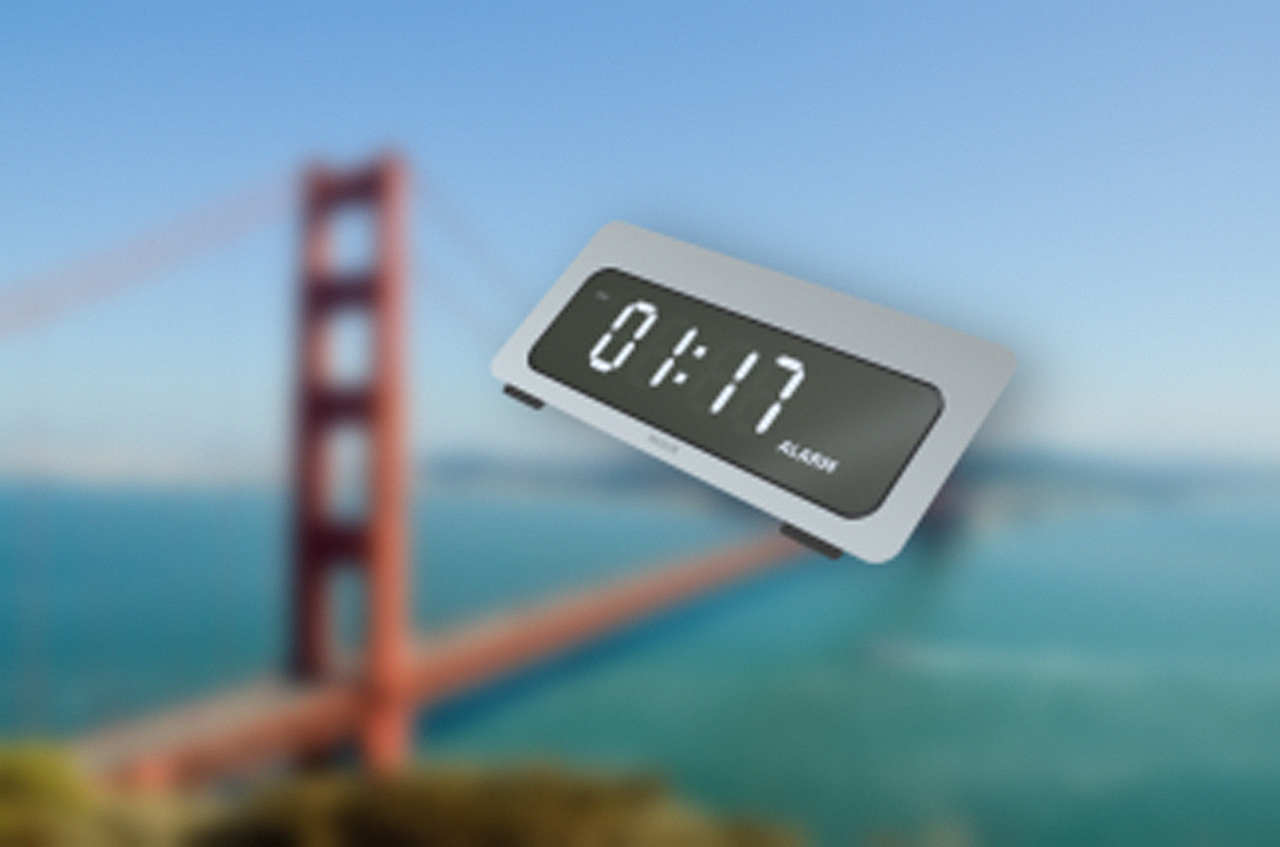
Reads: 1.17
